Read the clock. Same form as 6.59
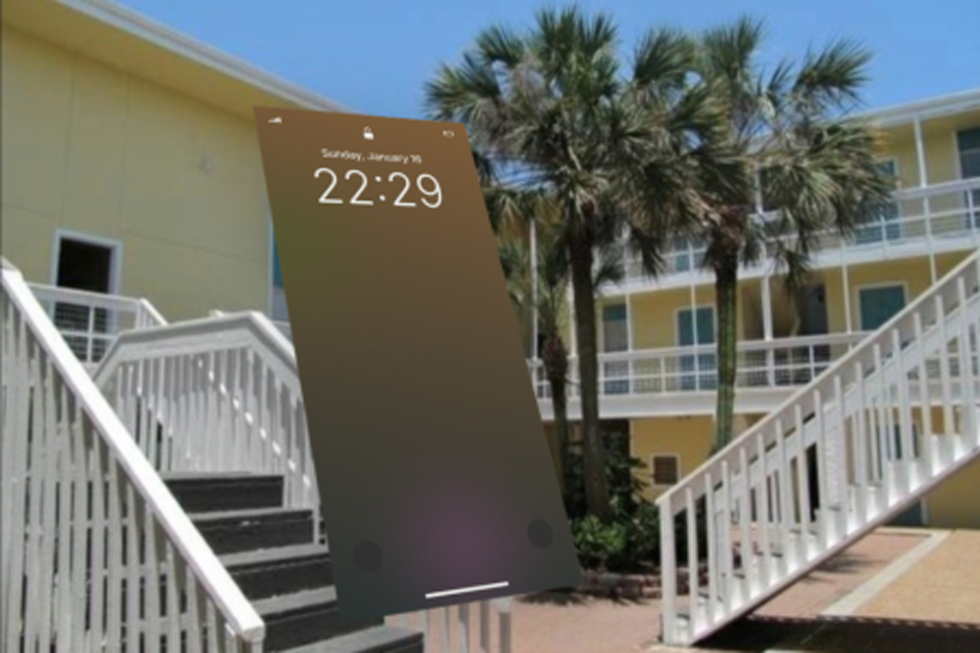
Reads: 22.29
